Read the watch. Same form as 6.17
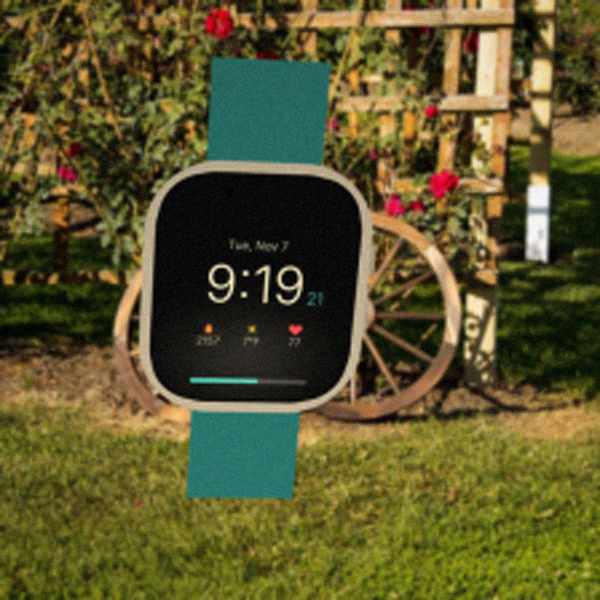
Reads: 9.19
